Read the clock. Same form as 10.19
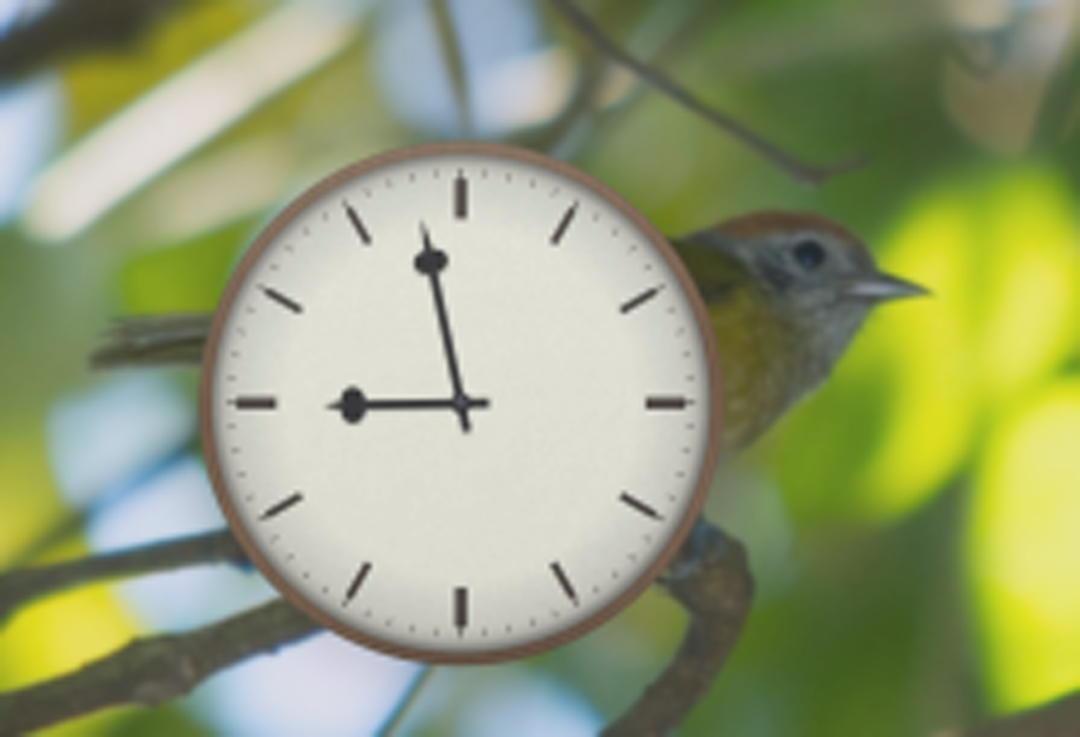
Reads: 8.58
